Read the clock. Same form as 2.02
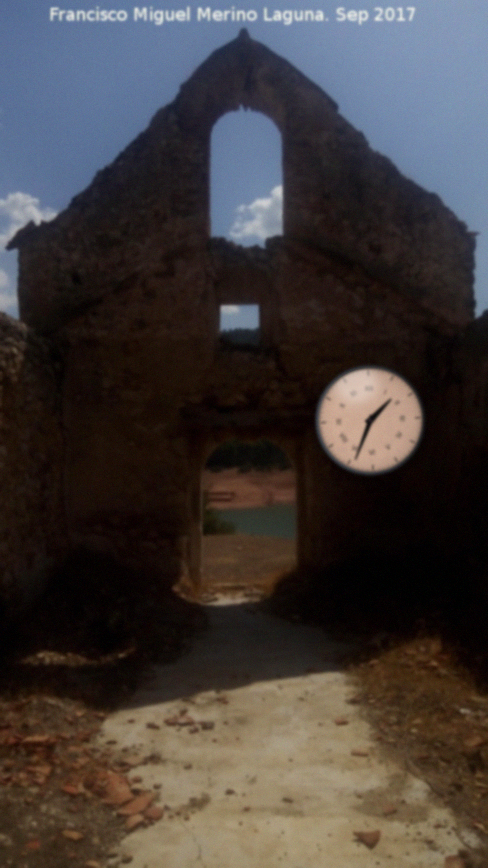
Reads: 1.34
